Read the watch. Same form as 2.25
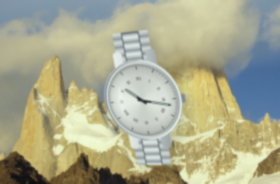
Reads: 10.17
